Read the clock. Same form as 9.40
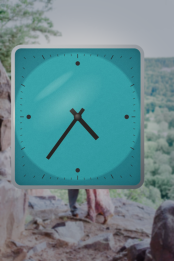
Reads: 4.36
